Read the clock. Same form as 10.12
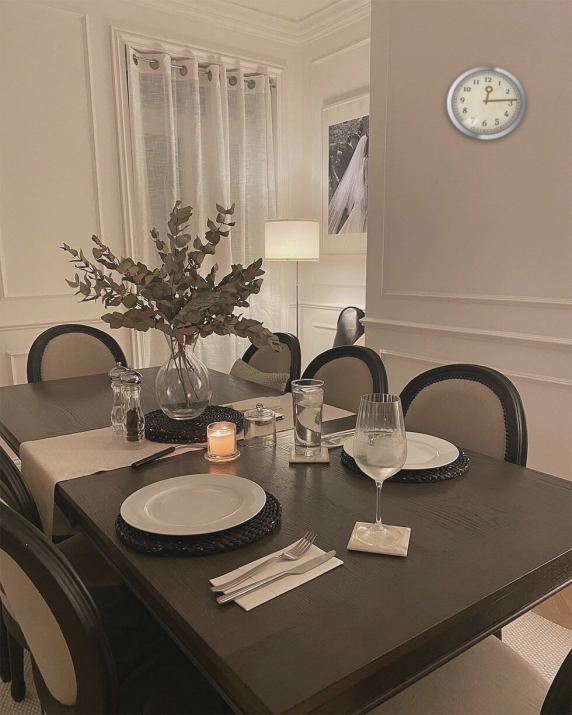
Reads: 12.14
